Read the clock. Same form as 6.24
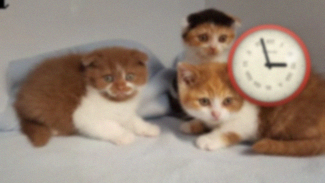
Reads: 2.57
